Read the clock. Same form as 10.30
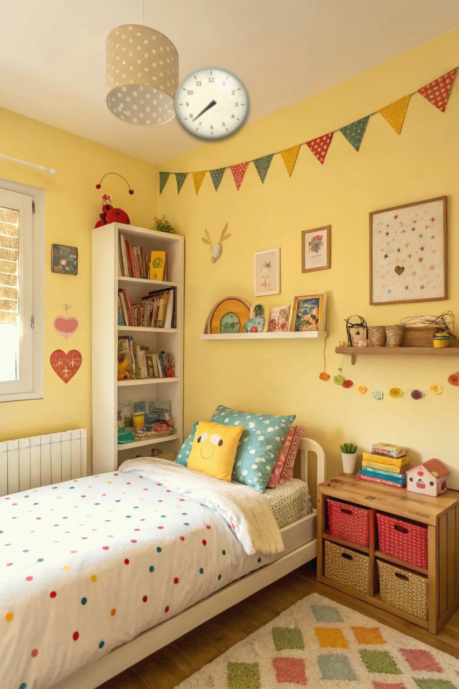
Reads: 7.38
